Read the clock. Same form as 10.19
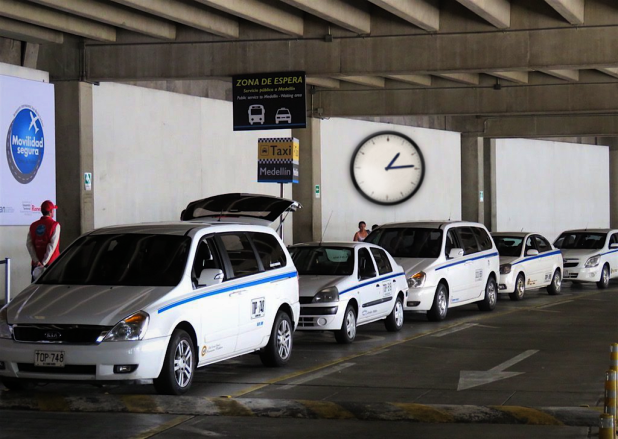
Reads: 1.14
